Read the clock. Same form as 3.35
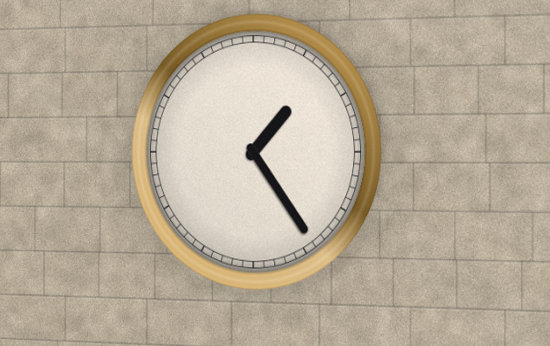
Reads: 1.24
